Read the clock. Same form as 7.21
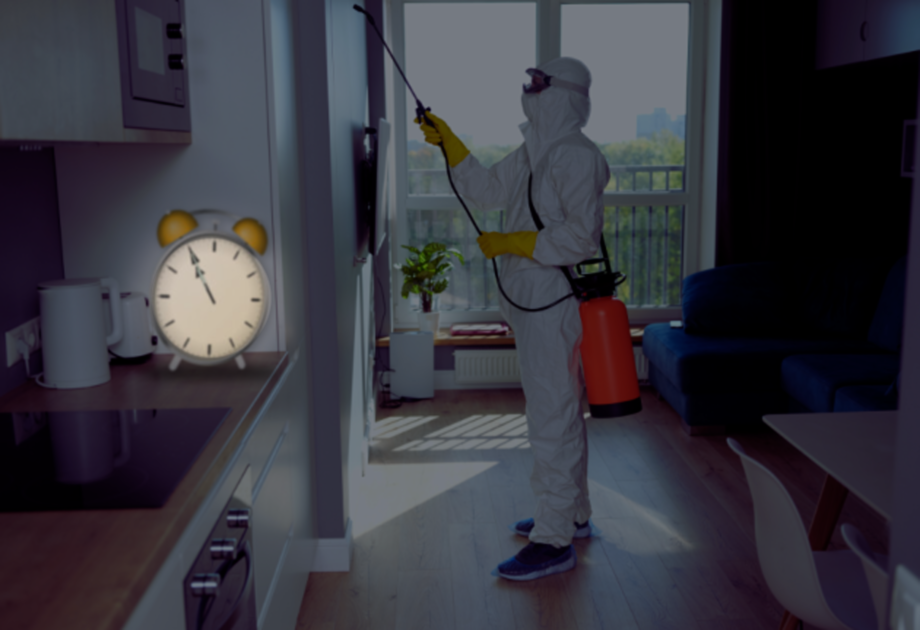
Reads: 10.55
